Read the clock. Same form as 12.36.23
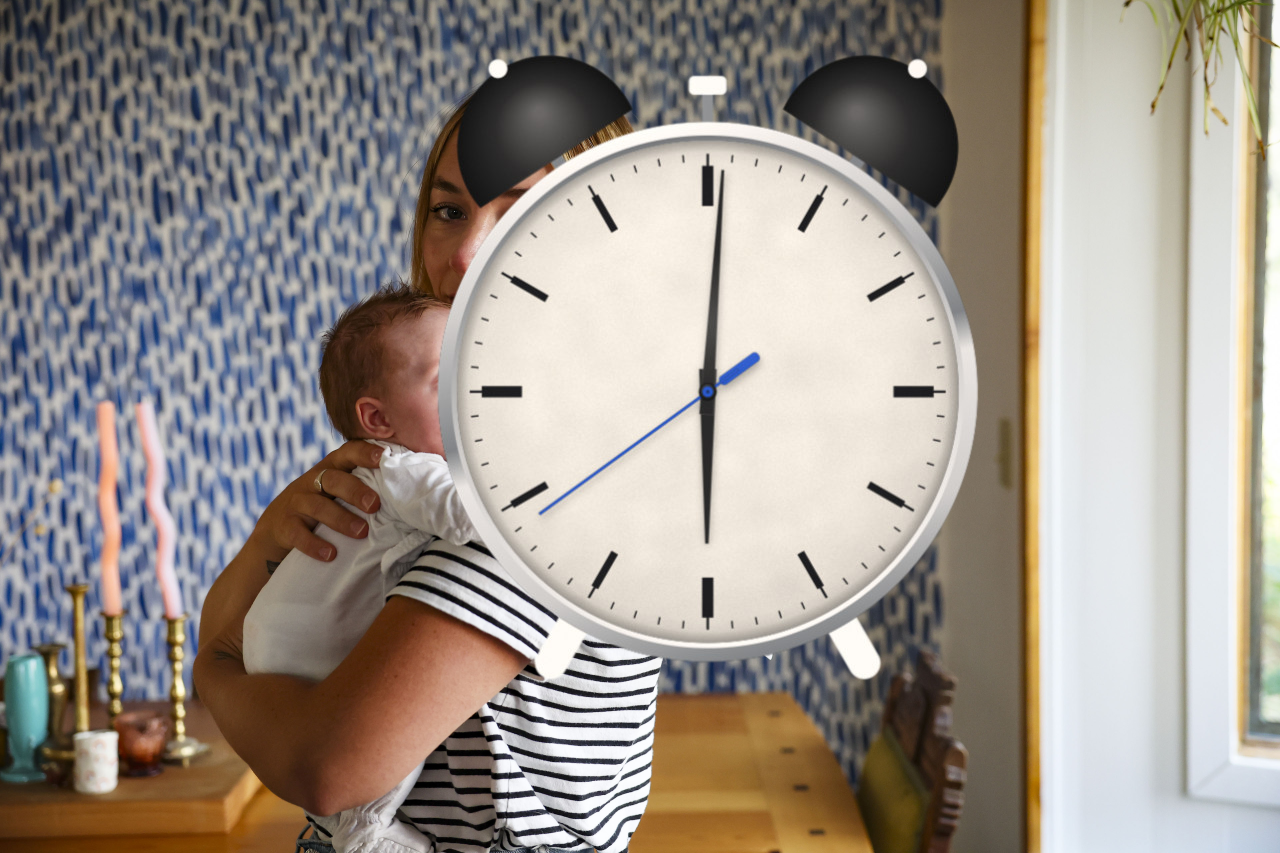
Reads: 6.00.39
